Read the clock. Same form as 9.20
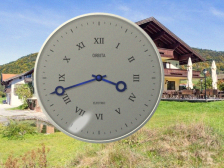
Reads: 3.42
